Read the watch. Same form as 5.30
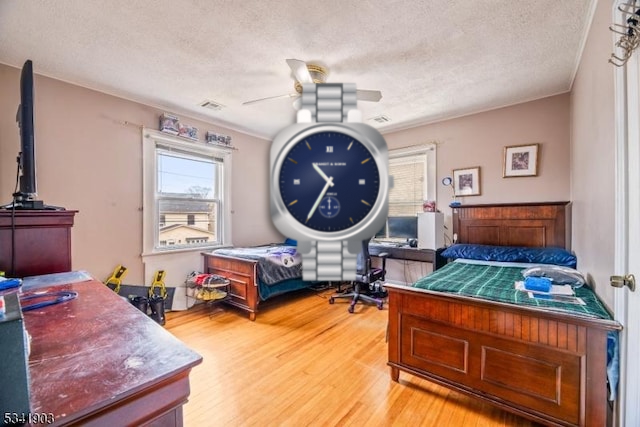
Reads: 10.35
